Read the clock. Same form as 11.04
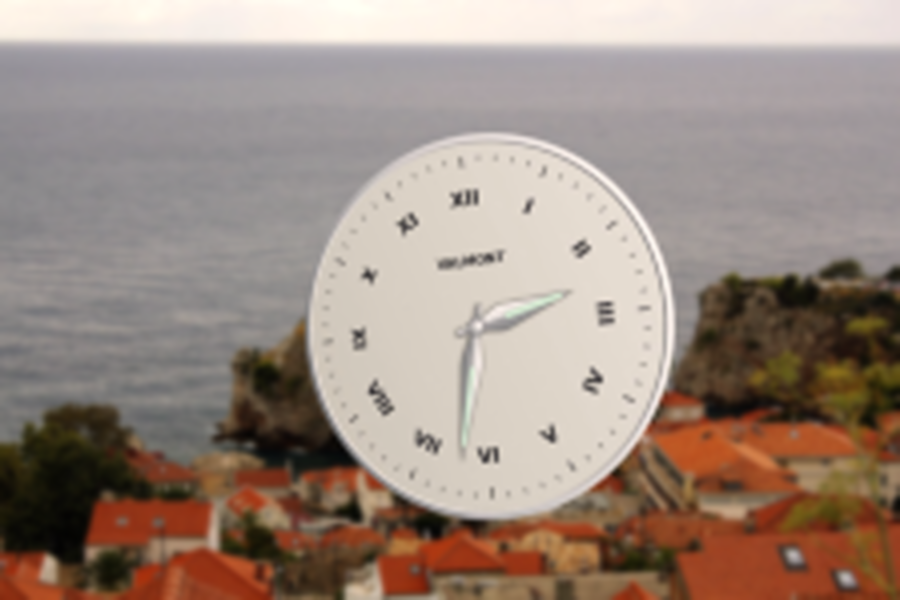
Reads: 2.32
